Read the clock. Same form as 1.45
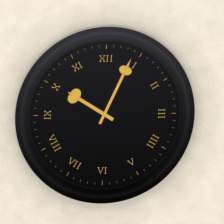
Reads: 10.04
